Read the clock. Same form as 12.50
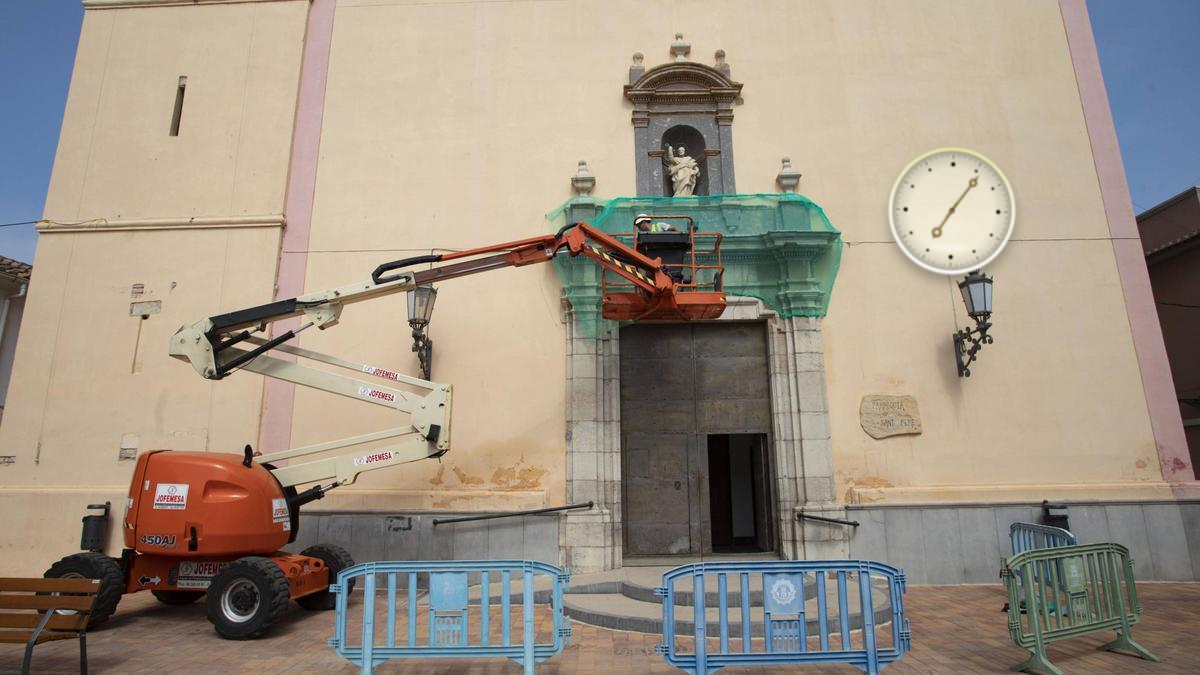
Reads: 7.06
